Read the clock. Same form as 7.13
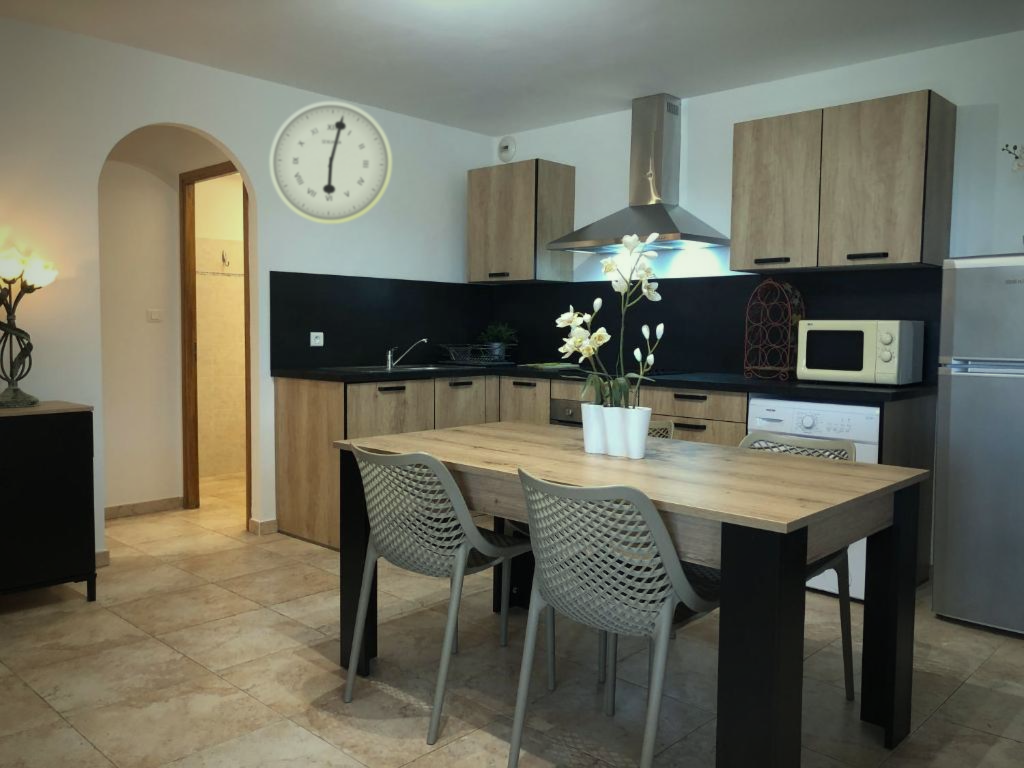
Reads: 6.02
